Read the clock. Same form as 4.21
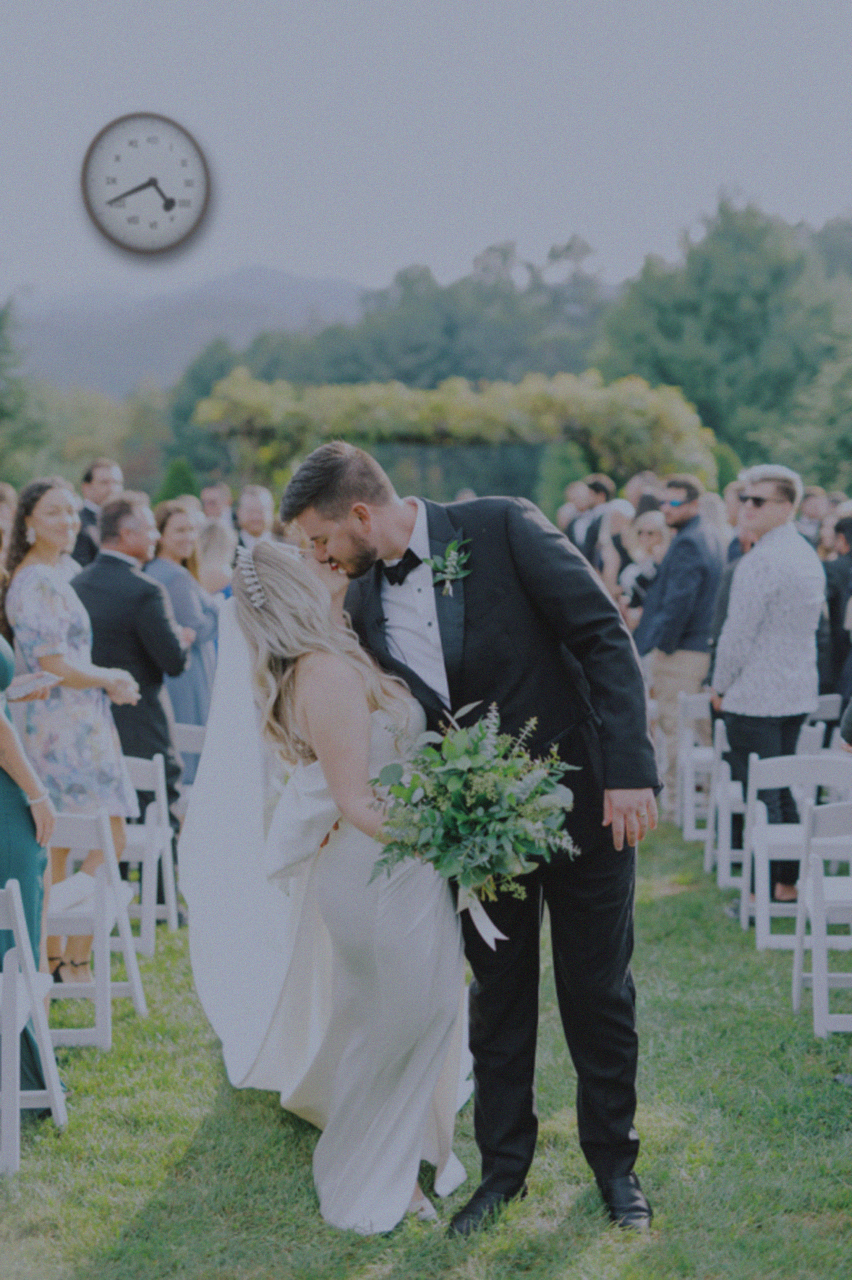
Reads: 4.41
